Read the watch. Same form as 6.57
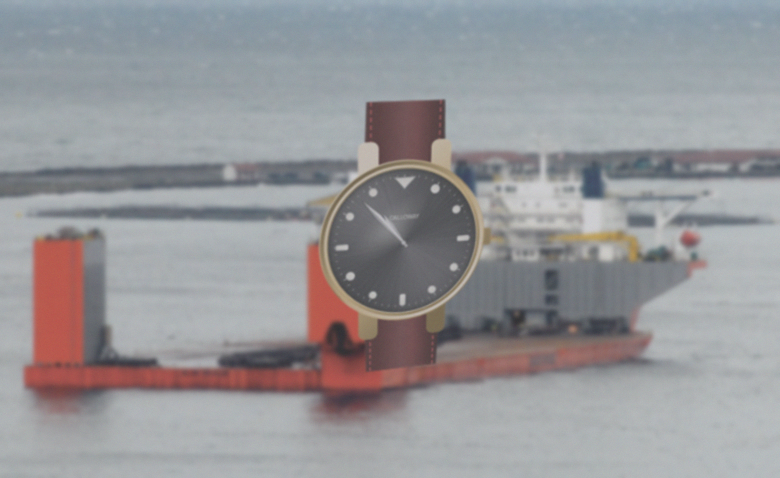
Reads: 10.53
